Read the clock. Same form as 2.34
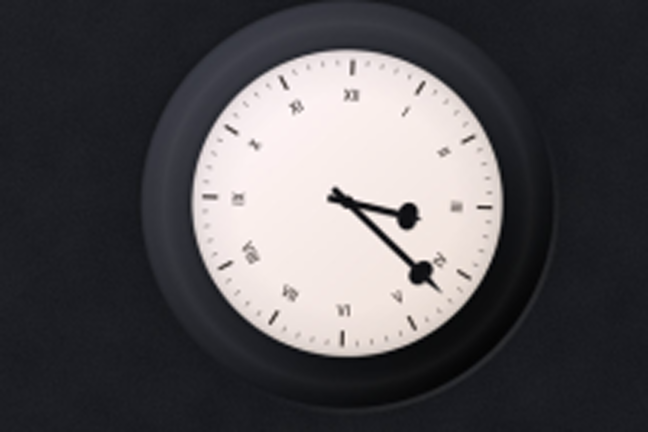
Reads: 3.22
